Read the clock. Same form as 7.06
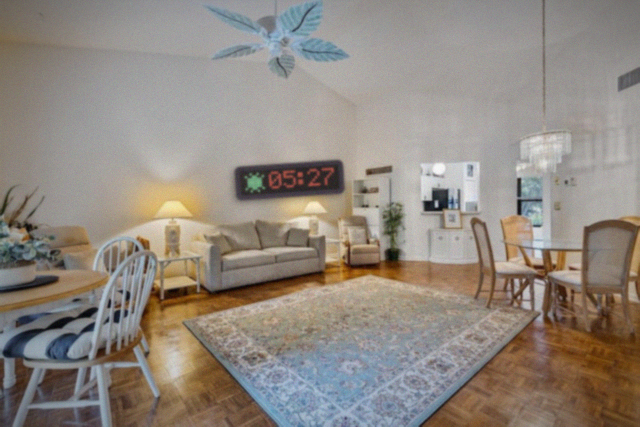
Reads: 5.27
